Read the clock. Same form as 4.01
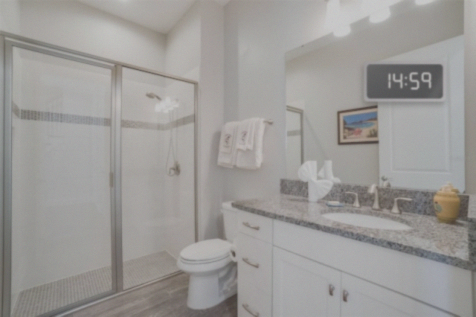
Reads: 14.59
